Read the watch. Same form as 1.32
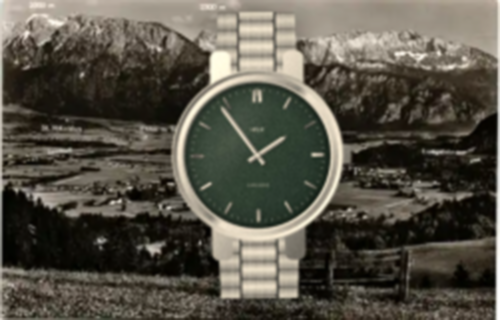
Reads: 1.54
